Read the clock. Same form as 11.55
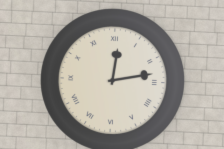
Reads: 12.13
